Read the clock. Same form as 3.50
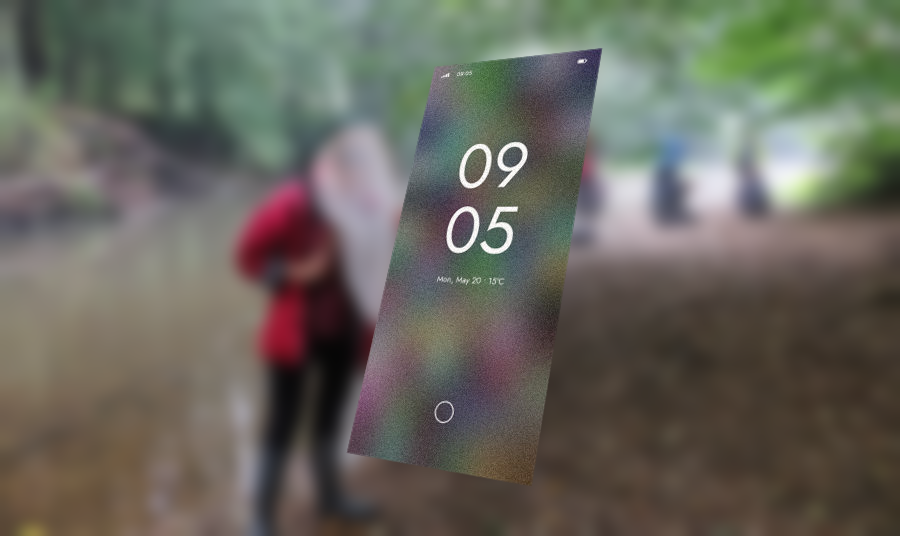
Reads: 9.05
